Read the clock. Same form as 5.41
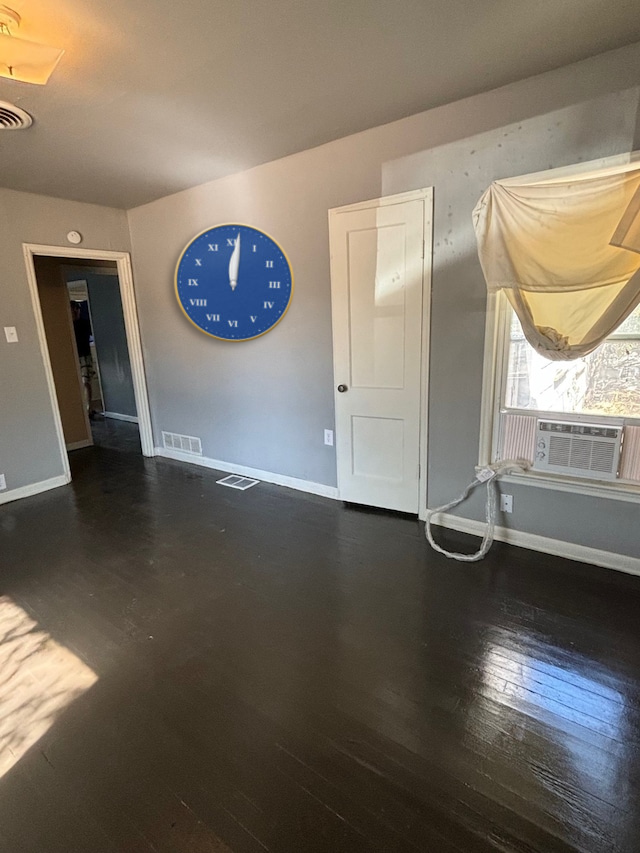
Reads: 12.01
